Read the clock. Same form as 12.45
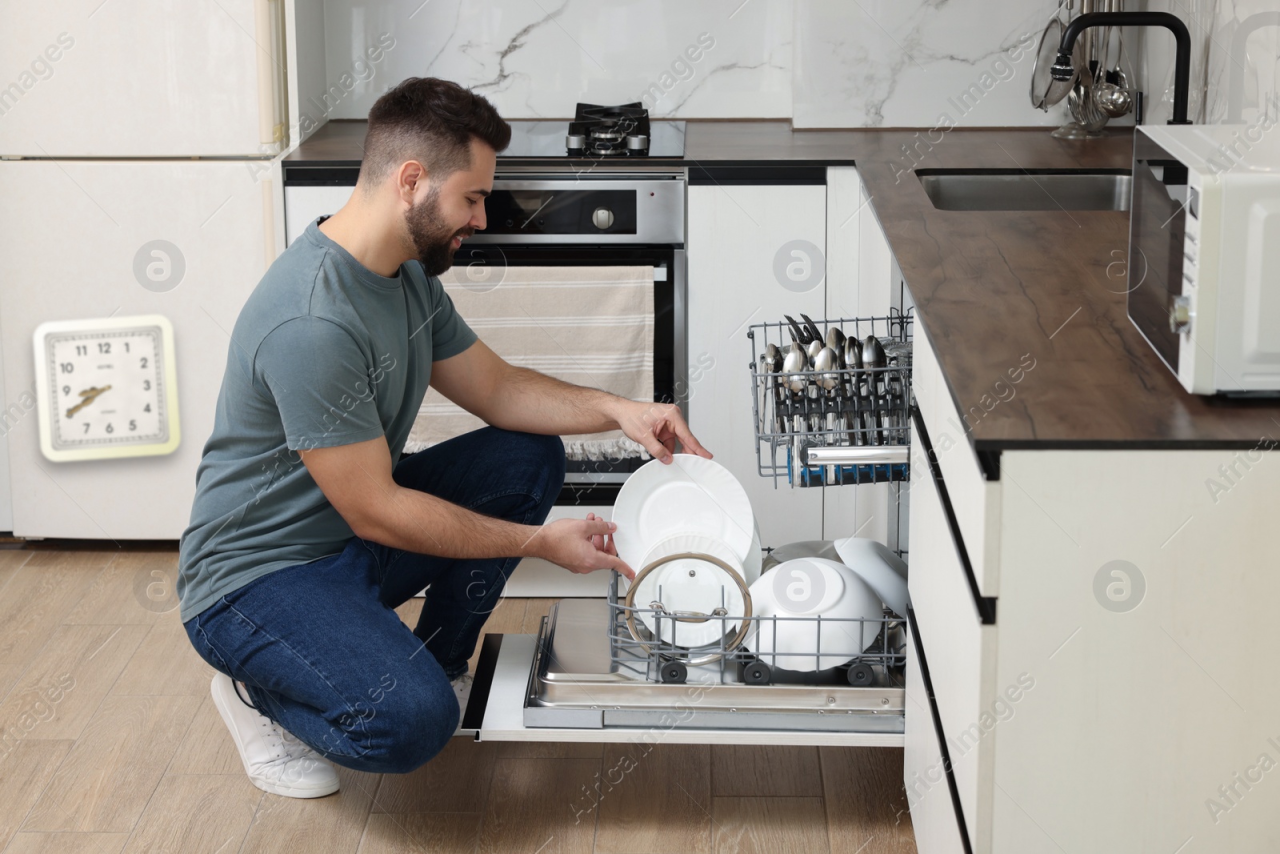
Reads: 8.40
